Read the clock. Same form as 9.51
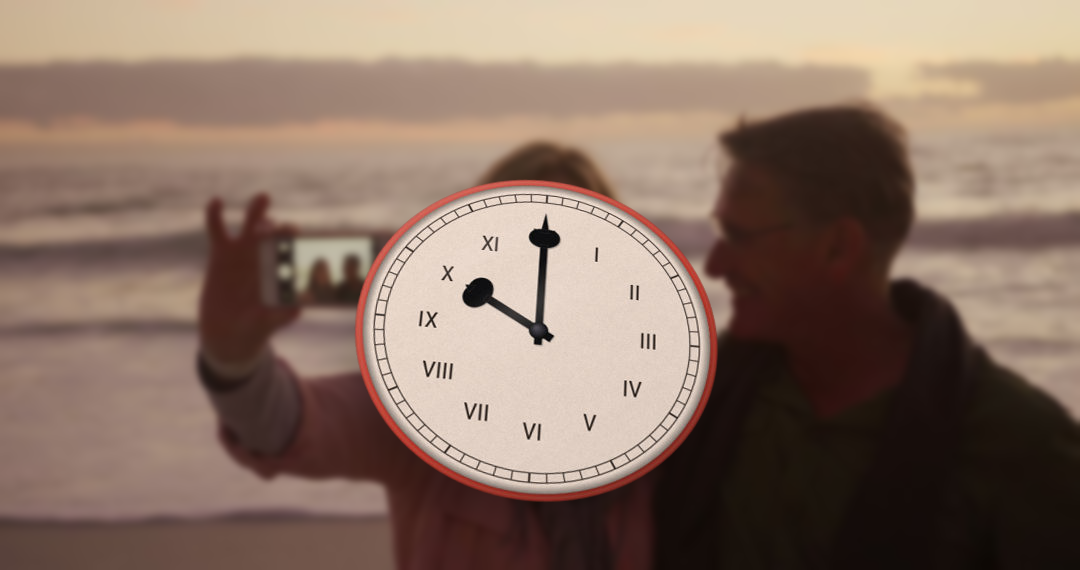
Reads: 10.00
